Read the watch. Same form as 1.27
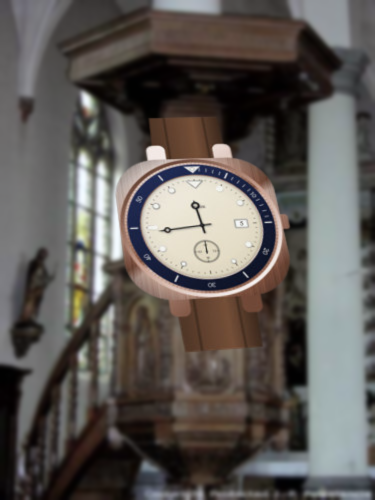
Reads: 11.44
